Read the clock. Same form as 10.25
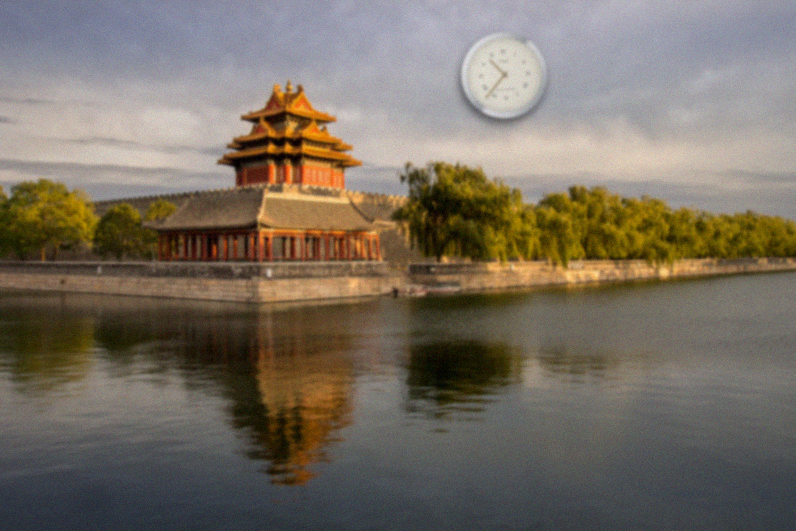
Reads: 10.37
